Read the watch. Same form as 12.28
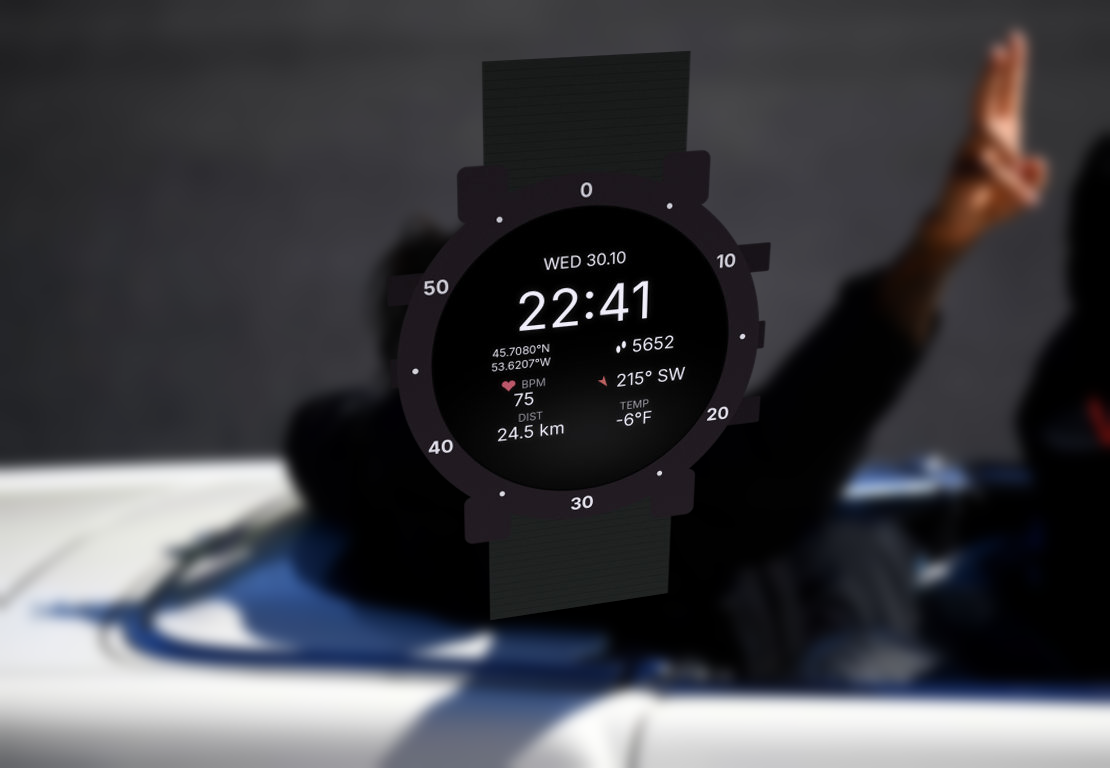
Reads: 22.41
